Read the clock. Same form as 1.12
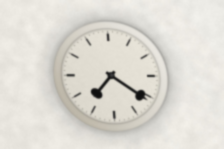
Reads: 7.21
